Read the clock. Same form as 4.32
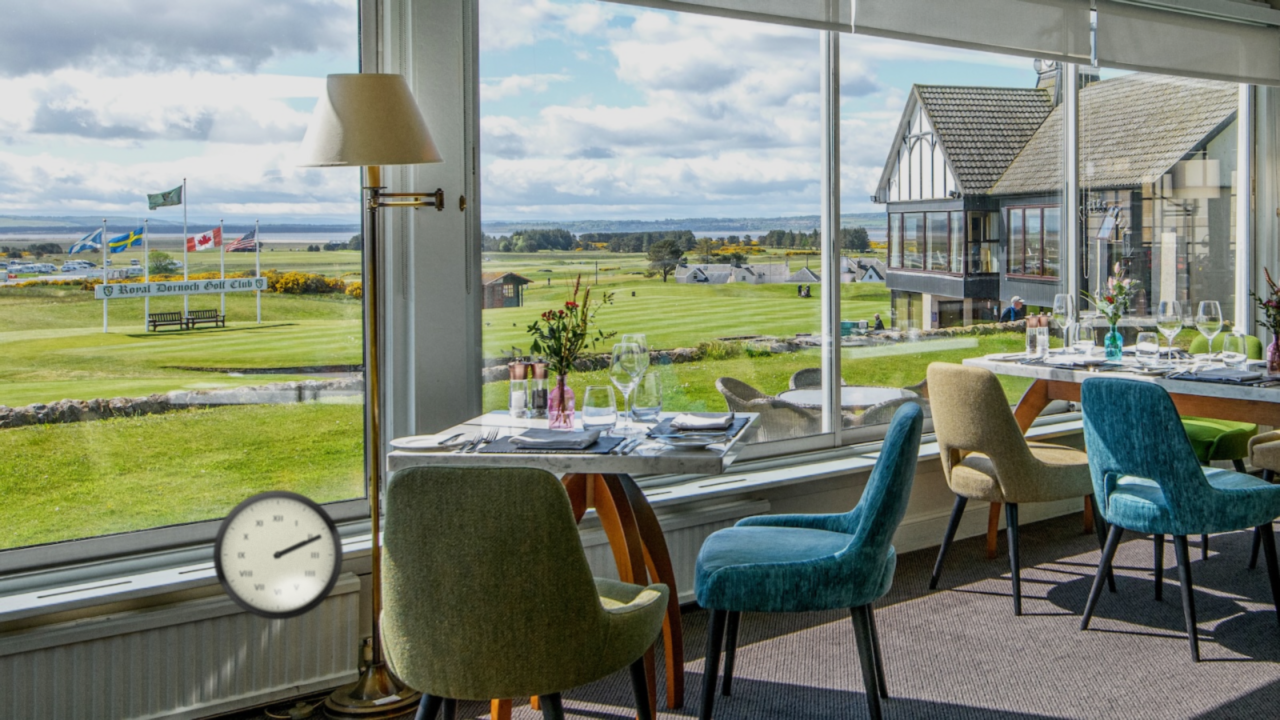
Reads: 2.11
